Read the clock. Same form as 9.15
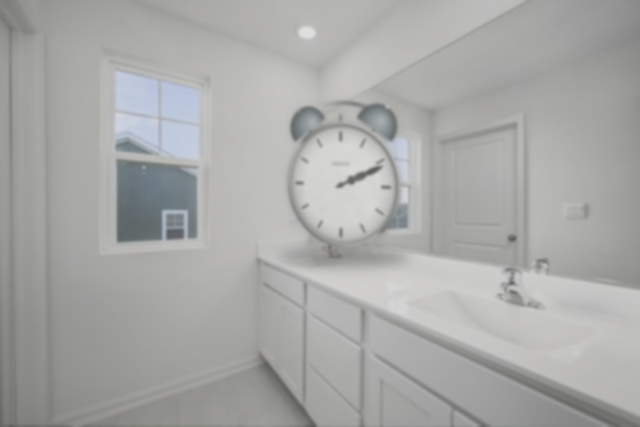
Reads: 2.11
